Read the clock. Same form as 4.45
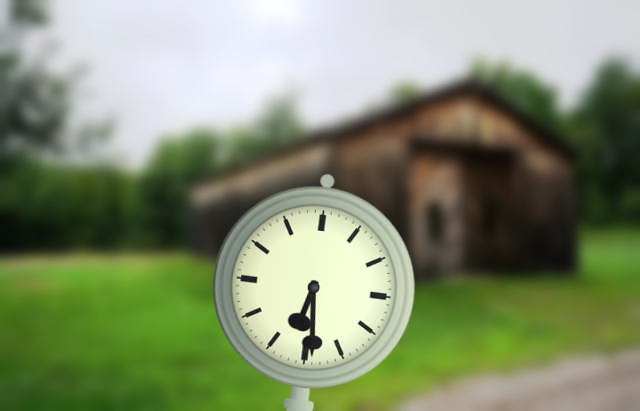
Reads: 6.29
